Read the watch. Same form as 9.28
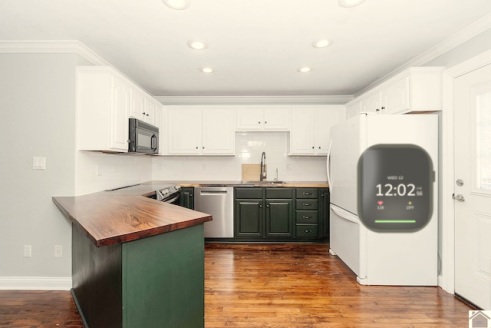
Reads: 12.02
